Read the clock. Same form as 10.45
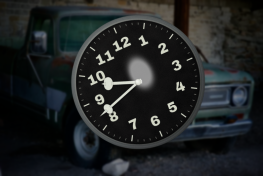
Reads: 9.42
